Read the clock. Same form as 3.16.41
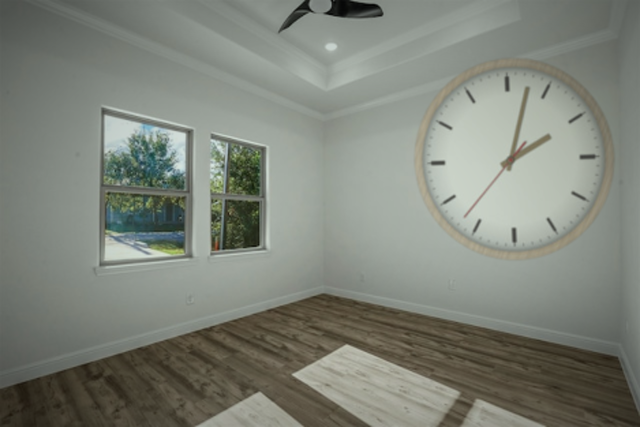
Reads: 2.02.37
